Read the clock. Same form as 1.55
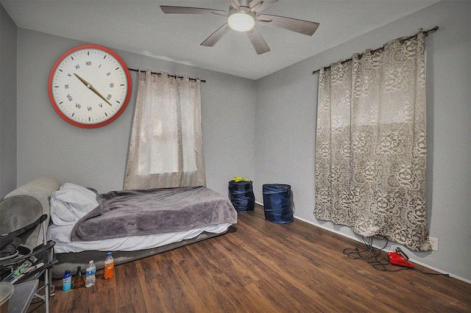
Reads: 10.22
